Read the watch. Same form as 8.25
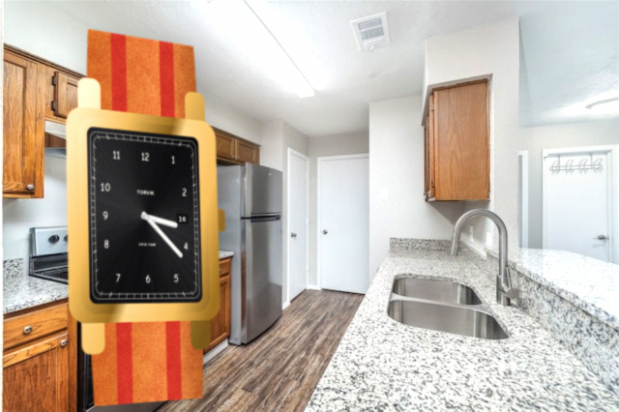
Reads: 3.22
